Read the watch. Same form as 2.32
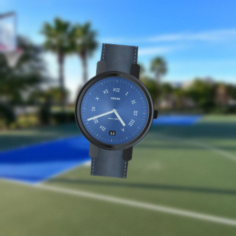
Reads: 4.41
